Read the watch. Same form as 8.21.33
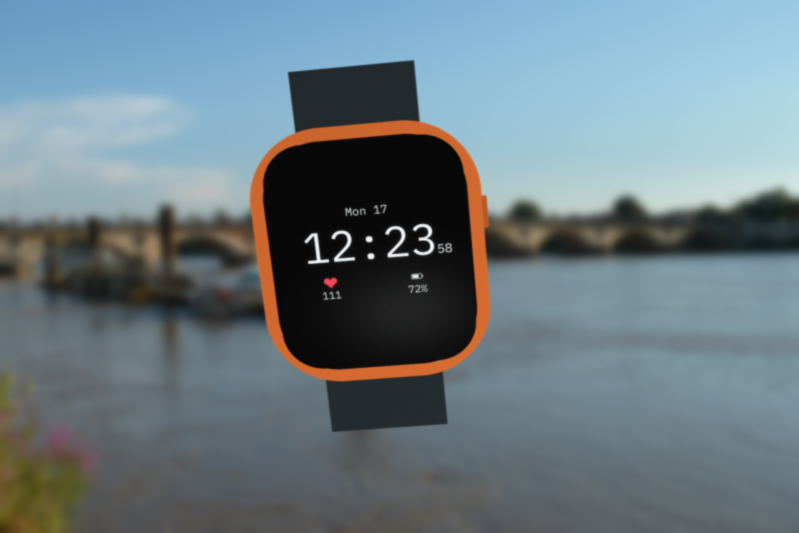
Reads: 12.23.58
